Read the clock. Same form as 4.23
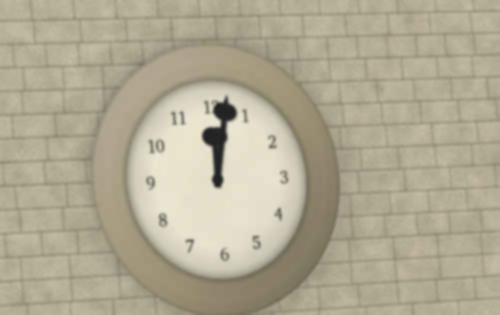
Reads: 12.02
